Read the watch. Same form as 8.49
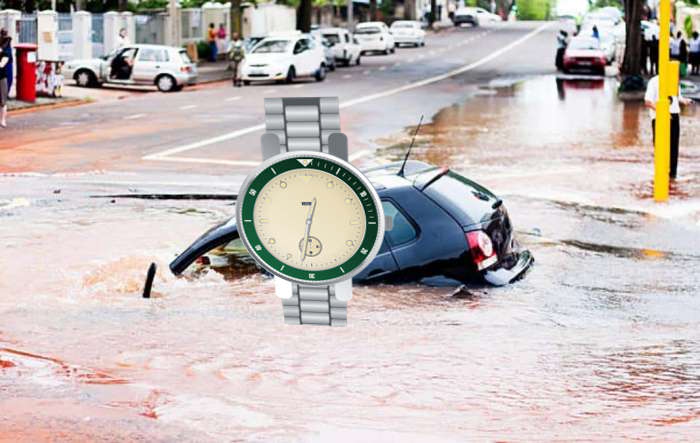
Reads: 12.32
